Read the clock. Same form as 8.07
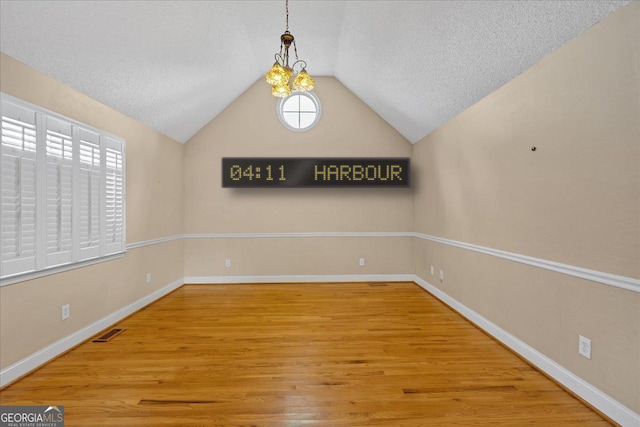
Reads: 4.11
